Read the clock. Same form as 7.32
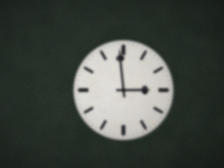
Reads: 2.59
